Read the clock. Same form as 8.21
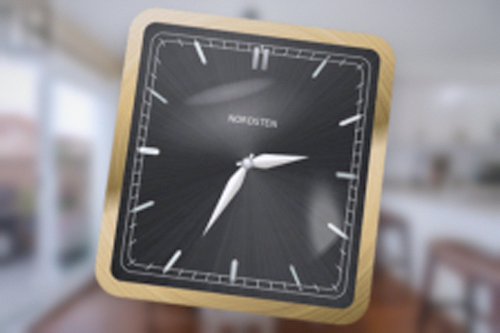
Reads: 2.34
